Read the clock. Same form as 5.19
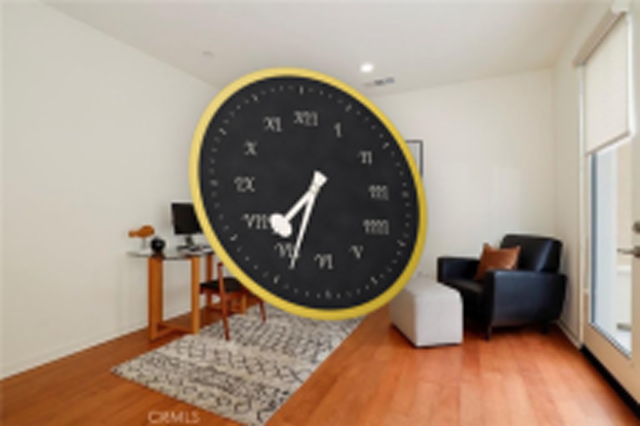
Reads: 7.34
